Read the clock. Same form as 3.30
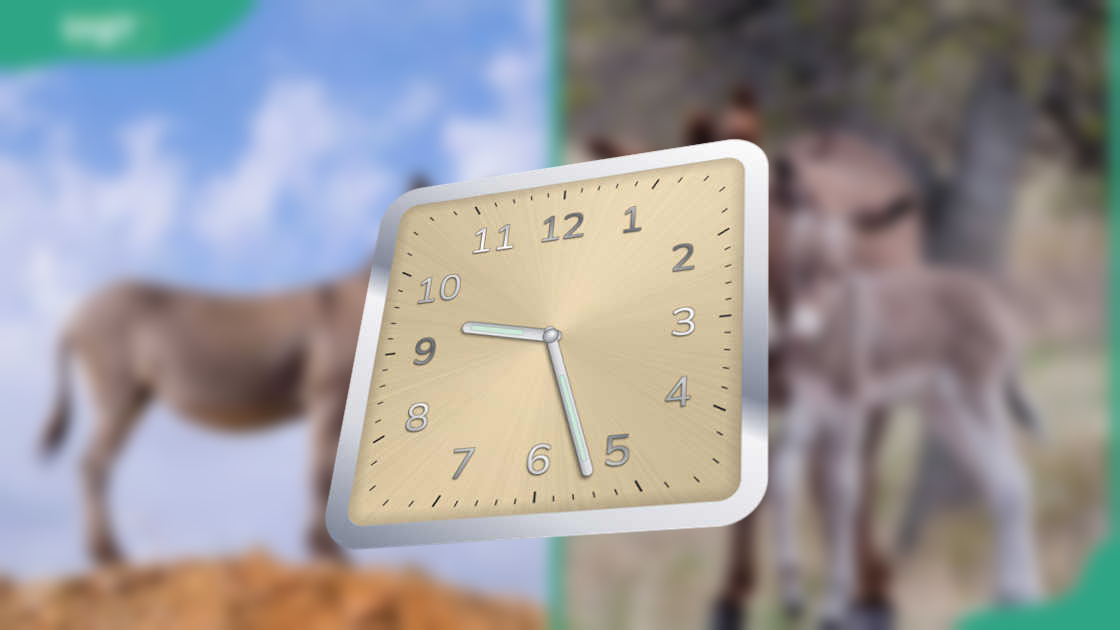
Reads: 9.27
